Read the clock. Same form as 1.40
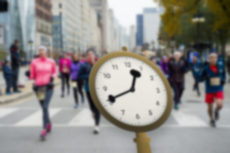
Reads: 12.41
